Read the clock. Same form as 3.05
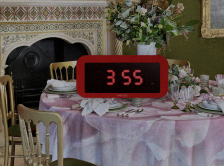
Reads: 3.55
